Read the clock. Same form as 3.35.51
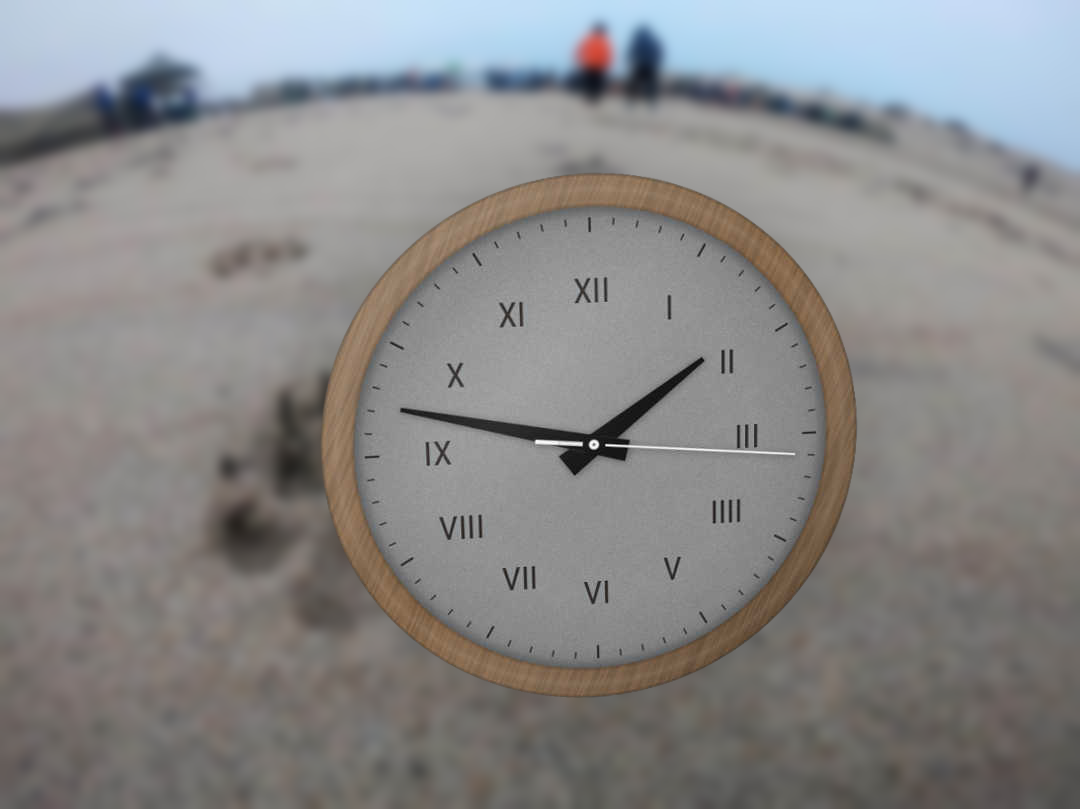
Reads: 1.47.16
